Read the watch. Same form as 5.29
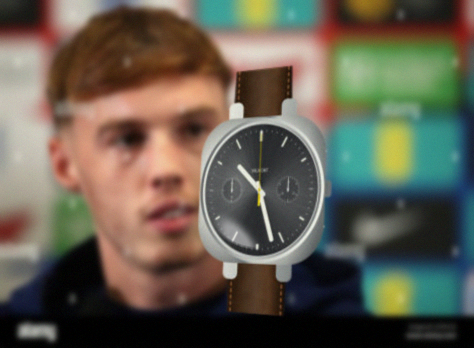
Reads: 10.27
